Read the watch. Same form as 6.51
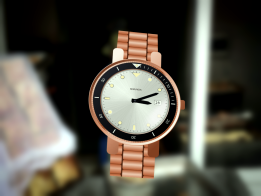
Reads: 3.11
